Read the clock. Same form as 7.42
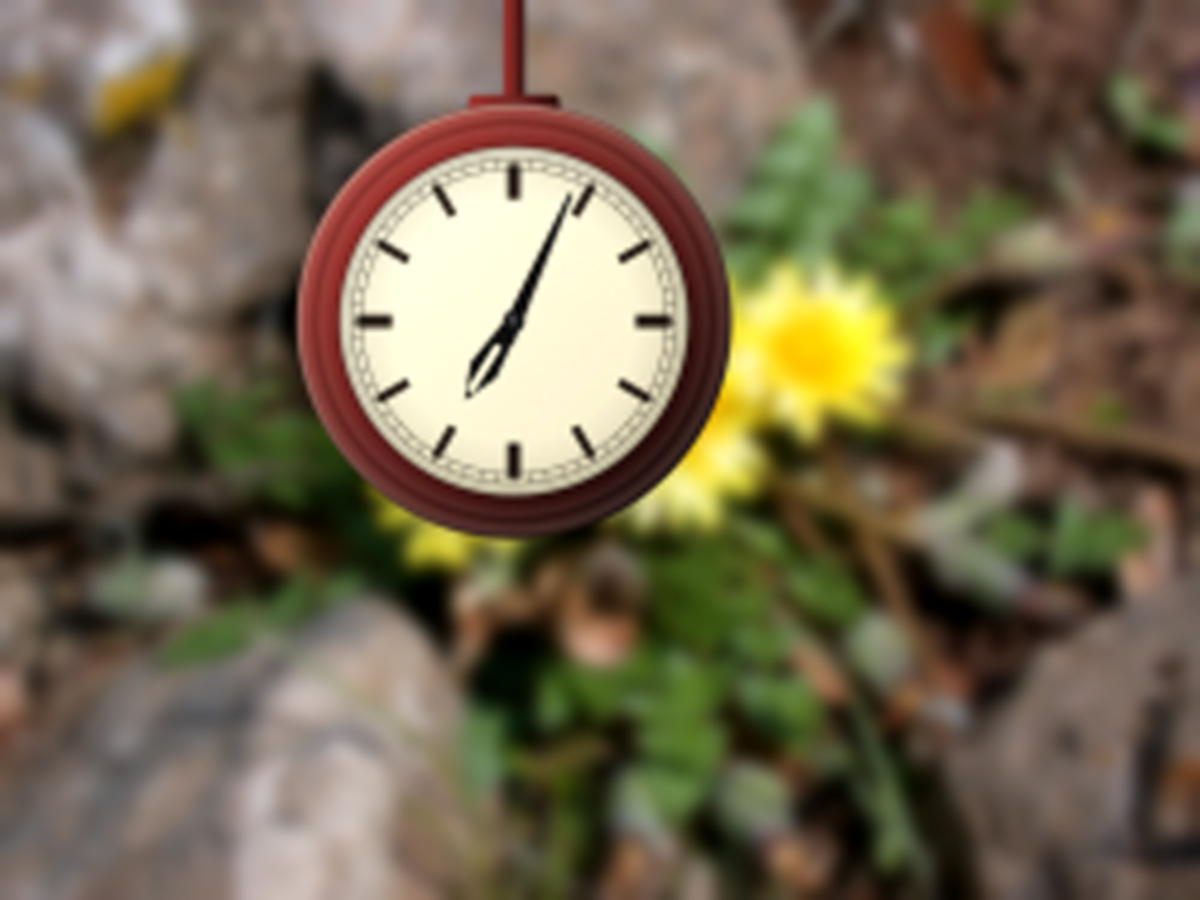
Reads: 7.04
